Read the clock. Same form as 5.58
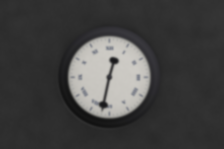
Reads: 12.32
